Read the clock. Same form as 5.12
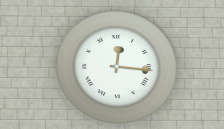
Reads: 12.16
